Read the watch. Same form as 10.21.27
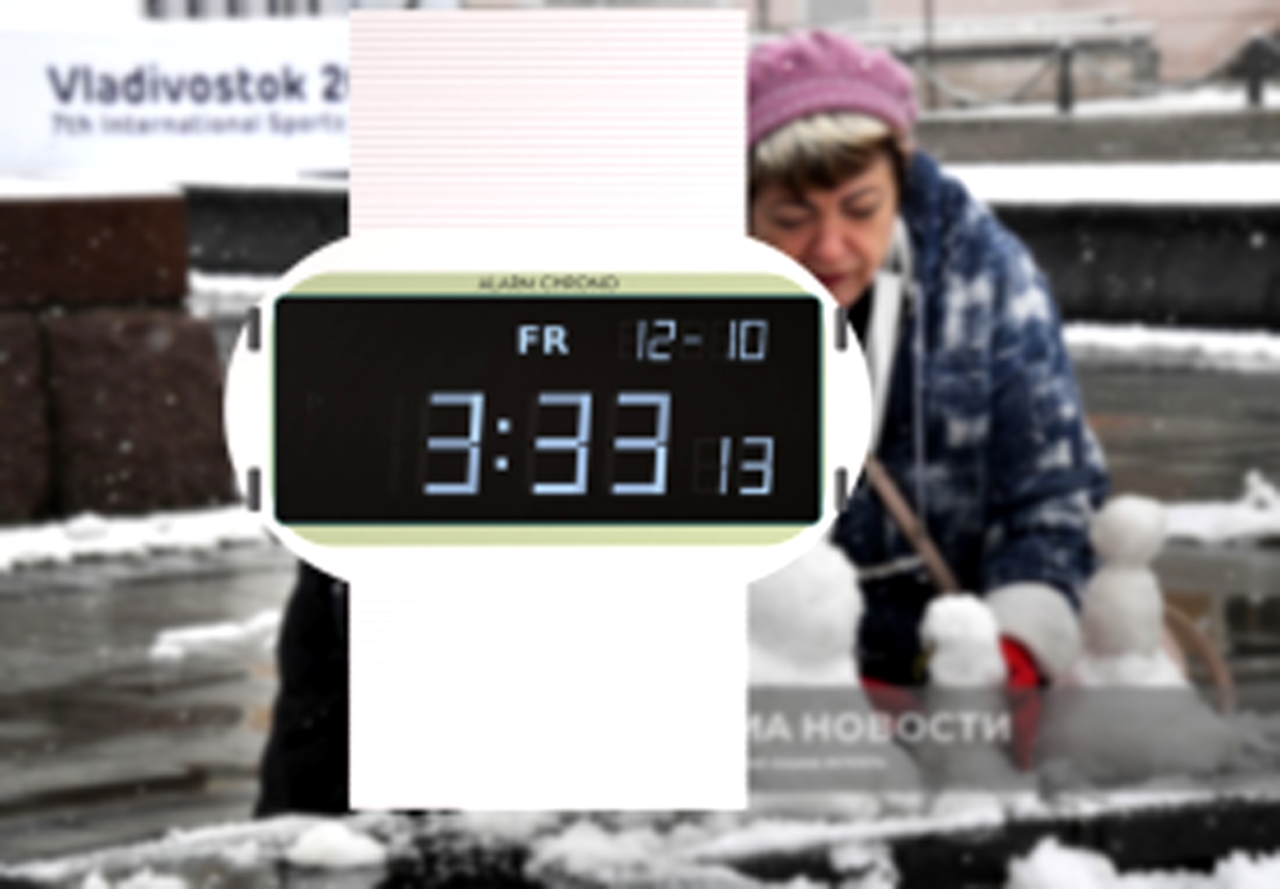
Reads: 3.33.13
